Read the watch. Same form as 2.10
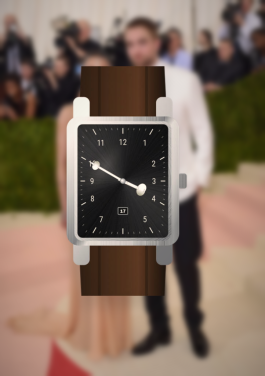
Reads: 3.50
